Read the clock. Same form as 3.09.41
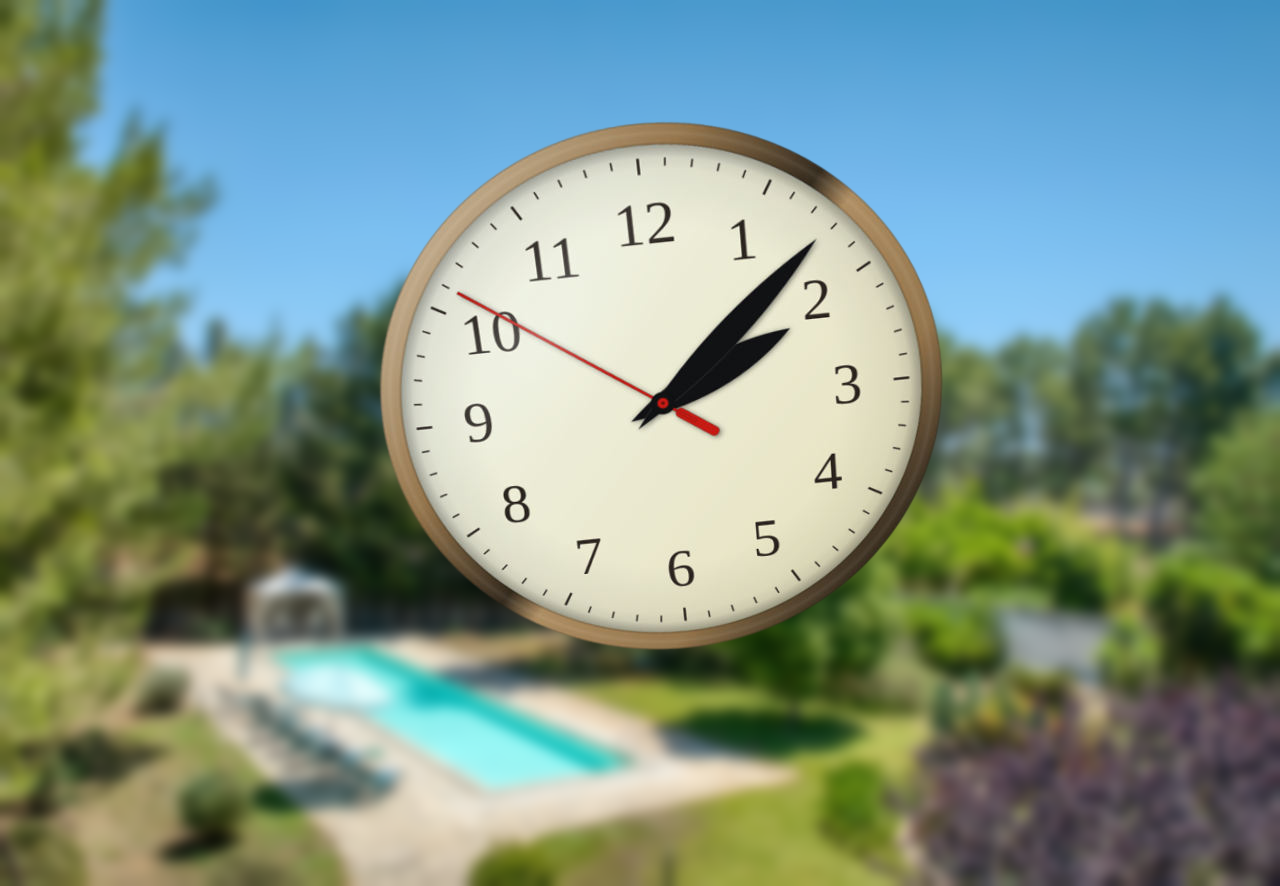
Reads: 2.07.51
